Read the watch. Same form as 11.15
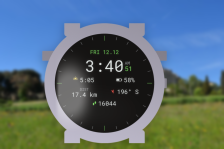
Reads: 3.40
